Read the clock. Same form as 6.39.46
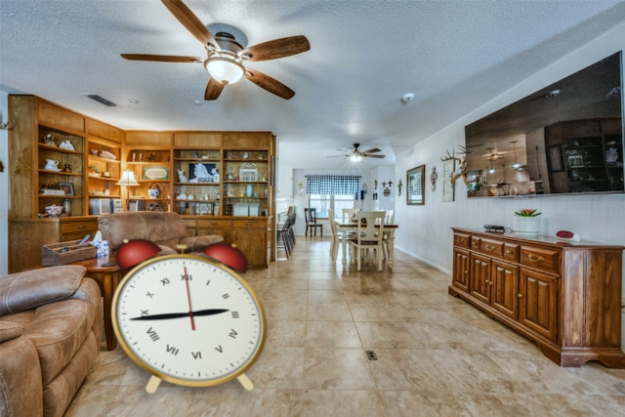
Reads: 2.44.00
